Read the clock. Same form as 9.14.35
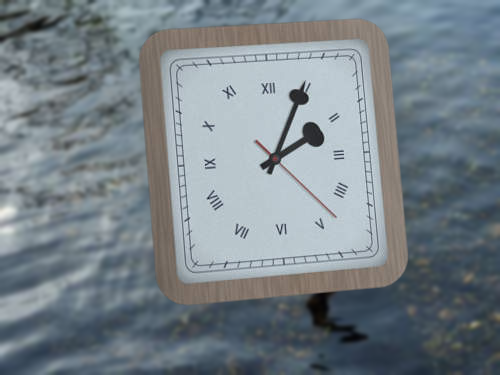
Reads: 2.04.23
